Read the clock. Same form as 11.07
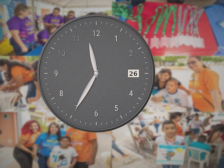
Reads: 11.35
